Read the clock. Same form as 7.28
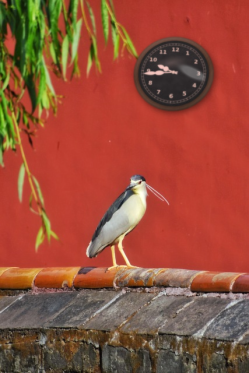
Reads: 9.44
